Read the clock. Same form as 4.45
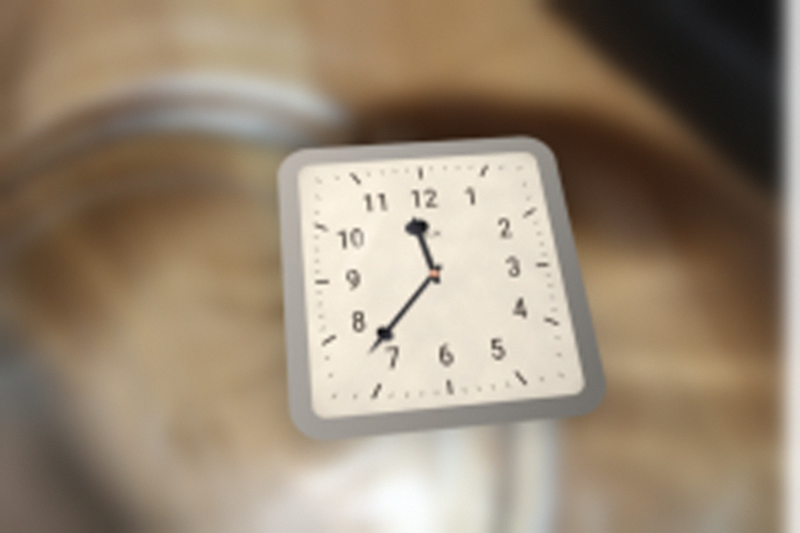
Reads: 11.37
